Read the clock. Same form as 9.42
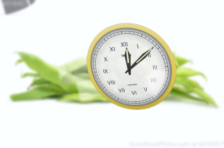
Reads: 12.09
